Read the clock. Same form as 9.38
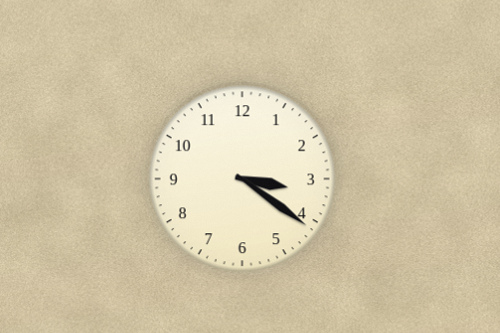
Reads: 3.21
